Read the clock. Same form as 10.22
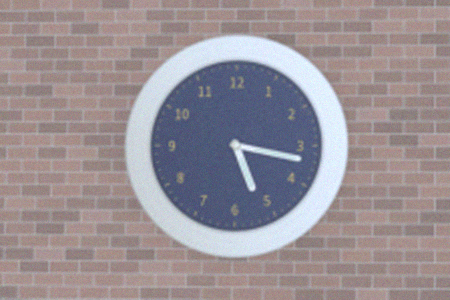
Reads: 5.17
